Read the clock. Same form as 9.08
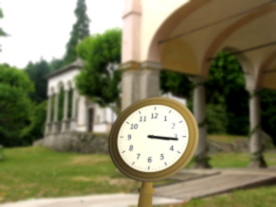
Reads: 3.16
